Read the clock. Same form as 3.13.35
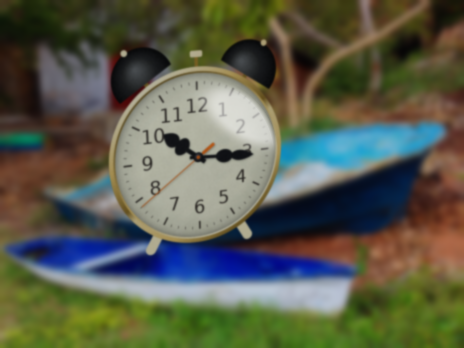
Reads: 10.15.39
